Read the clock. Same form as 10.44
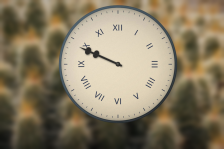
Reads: 9.49
